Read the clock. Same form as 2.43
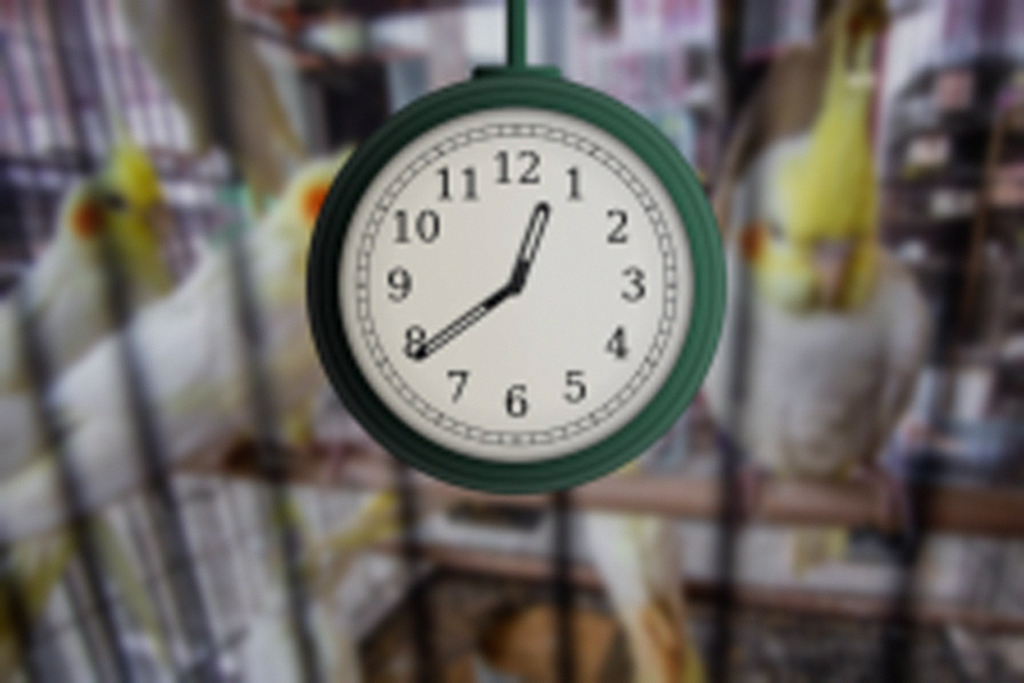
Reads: 12.39
